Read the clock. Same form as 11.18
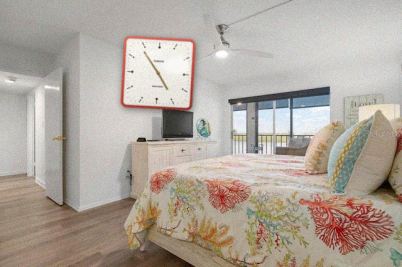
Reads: 4.54
